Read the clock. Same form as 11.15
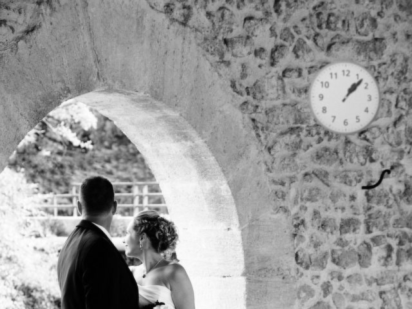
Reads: 1.07
